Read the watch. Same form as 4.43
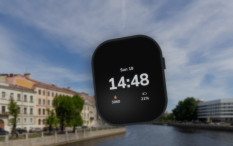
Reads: 14.48
